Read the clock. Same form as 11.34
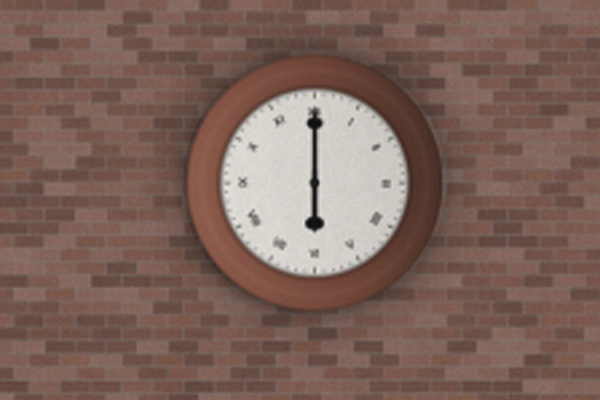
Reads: 6.00
